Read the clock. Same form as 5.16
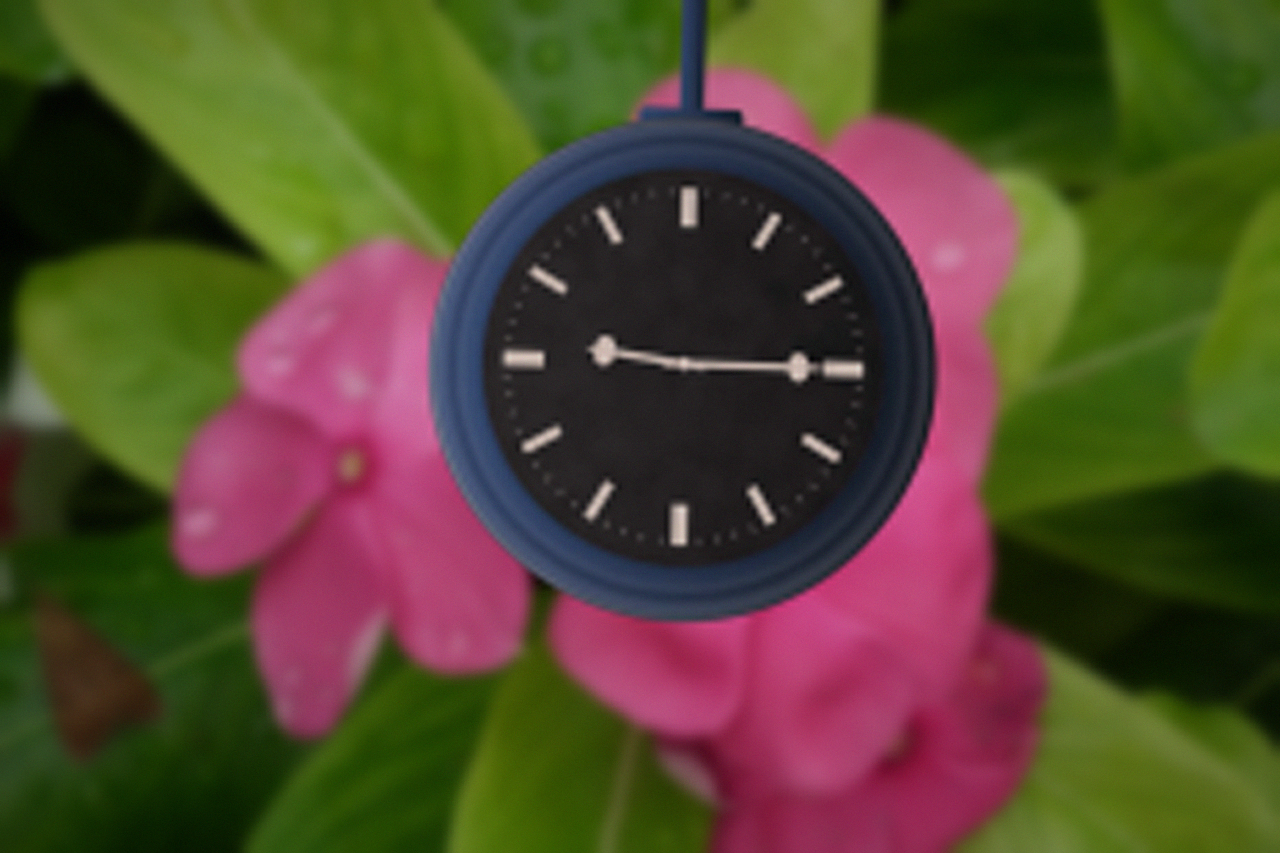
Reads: 9.15
